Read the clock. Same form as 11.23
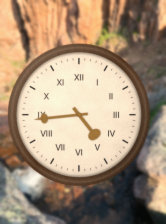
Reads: 4.44
